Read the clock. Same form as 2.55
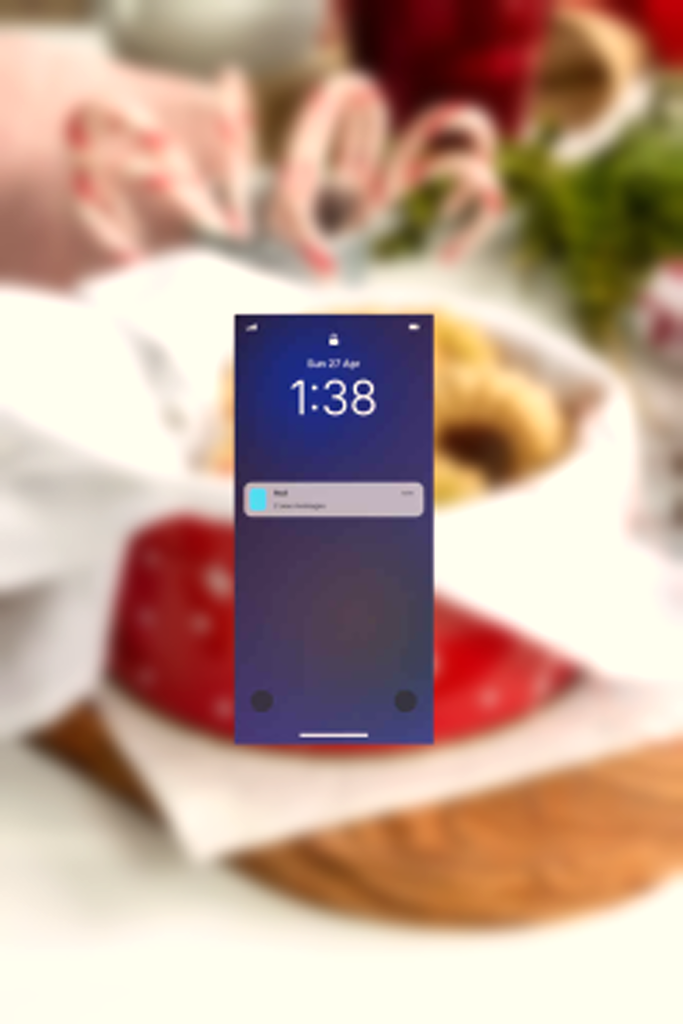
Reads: 1.38
